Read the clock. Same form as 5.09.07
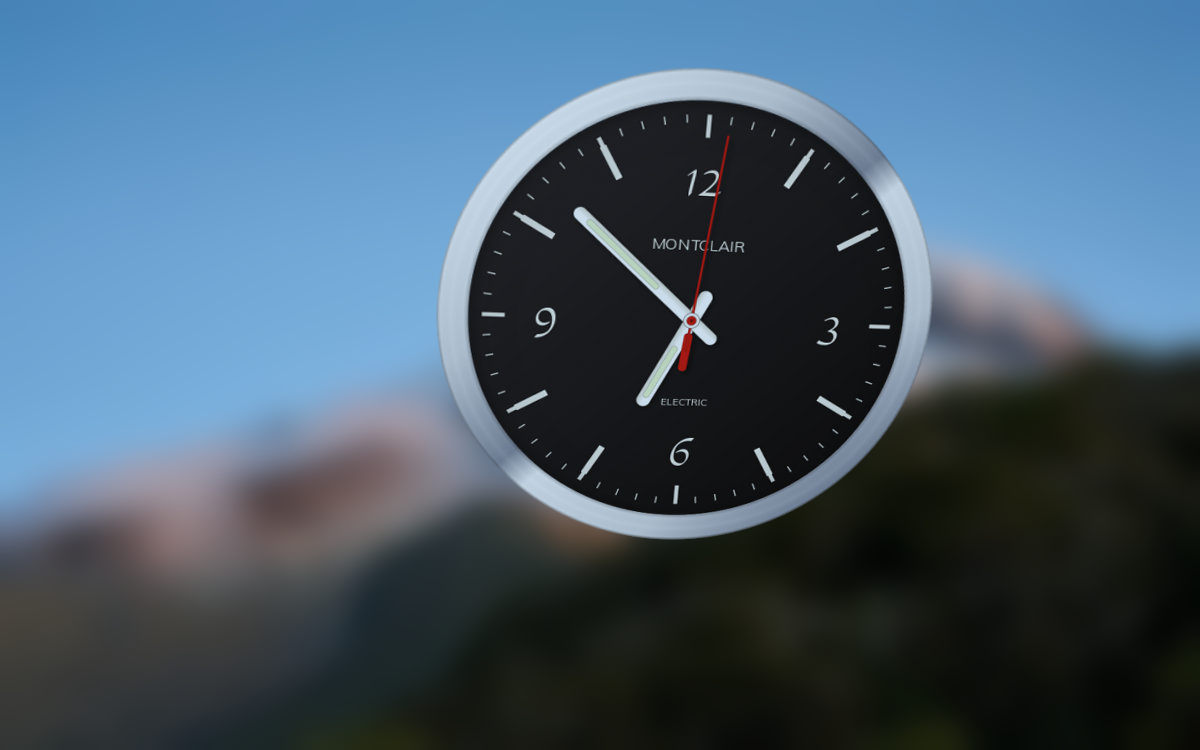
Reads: 6.52.01
